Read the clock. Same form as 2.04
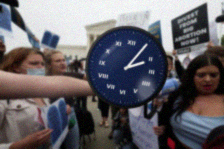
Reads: 2.05
